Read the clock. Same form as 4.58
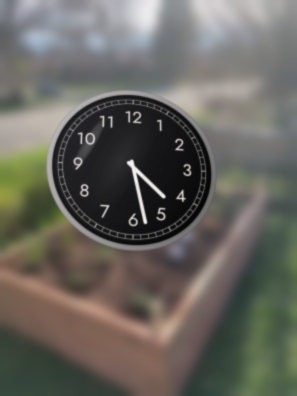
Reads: 4.28
